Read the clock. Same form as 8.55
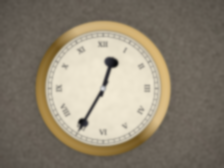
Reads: 12.35
